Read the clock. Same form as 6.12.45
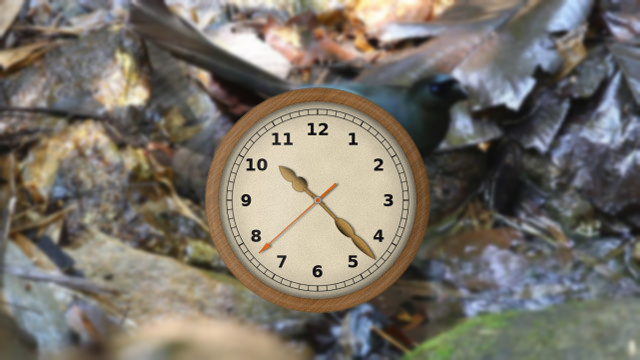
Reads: 10.22.38
